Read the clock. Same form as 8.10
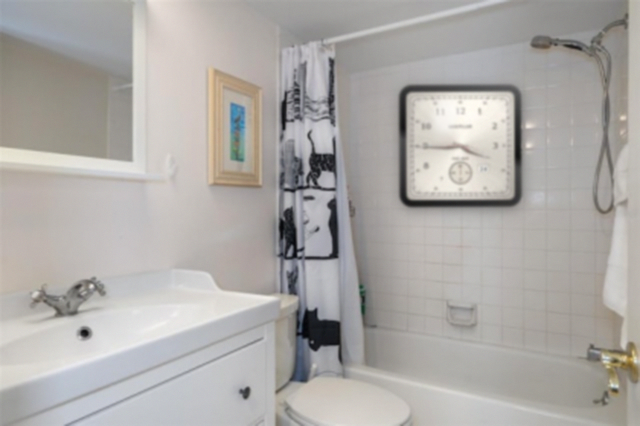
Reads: 3.45
